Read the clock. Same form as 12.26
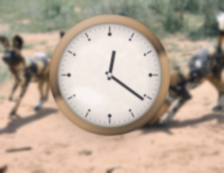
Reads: 12.21
